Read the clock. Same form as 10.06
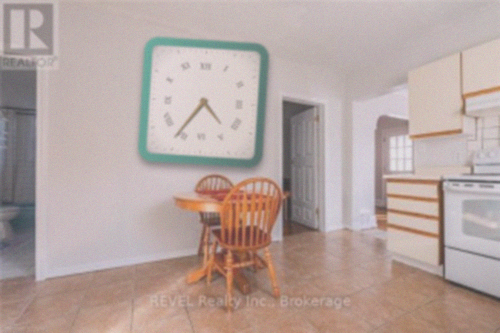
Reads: 4.36
